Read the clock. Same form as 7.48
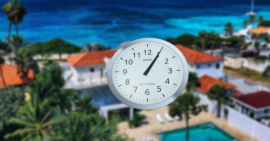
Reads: 1.05
